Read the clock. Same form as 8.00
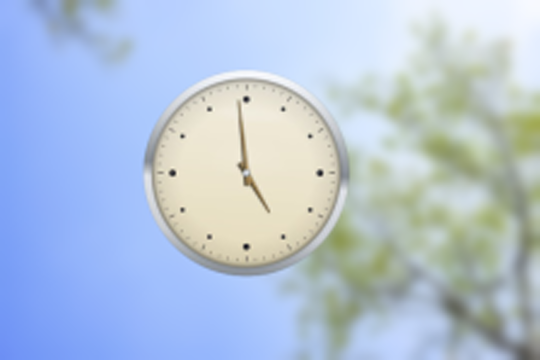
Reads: 4.59
